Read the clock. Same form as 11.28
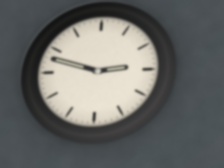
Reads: 2.48
